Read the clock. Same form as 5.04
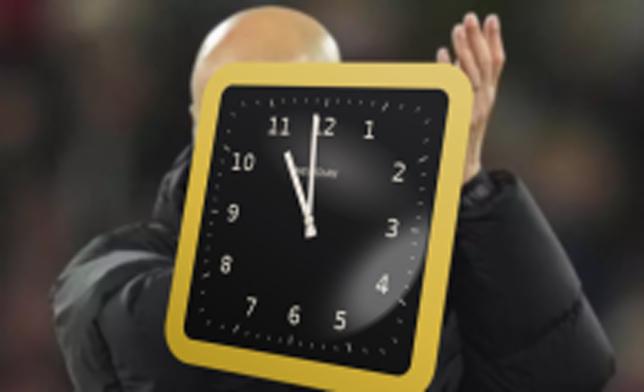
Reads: 10.59
